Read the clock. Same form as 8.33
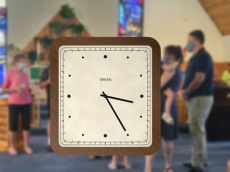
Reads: 3.25
